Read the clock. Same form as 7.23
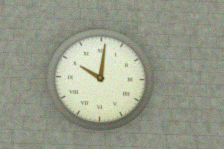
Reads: 10.01
